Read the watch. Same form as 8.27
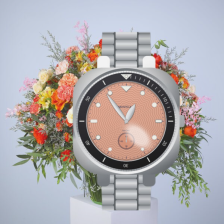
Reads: 12.54
